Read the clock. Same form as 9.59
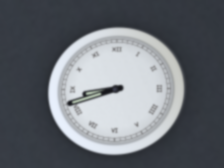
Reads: 8.42
